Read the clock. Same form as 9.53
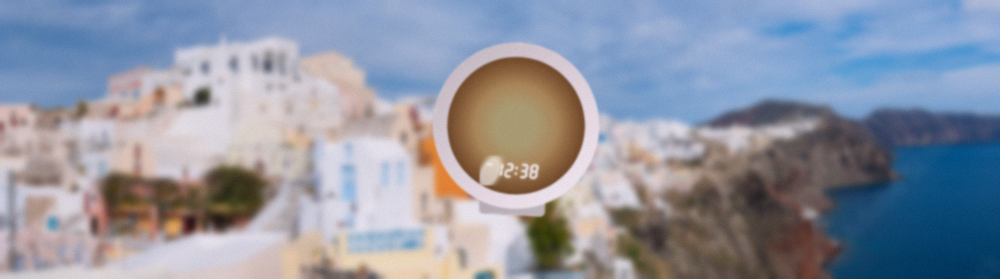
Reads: 12.38
